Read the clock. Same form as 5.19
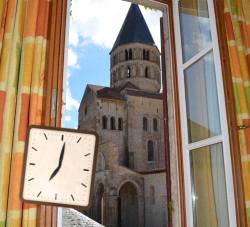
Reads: 7.01
